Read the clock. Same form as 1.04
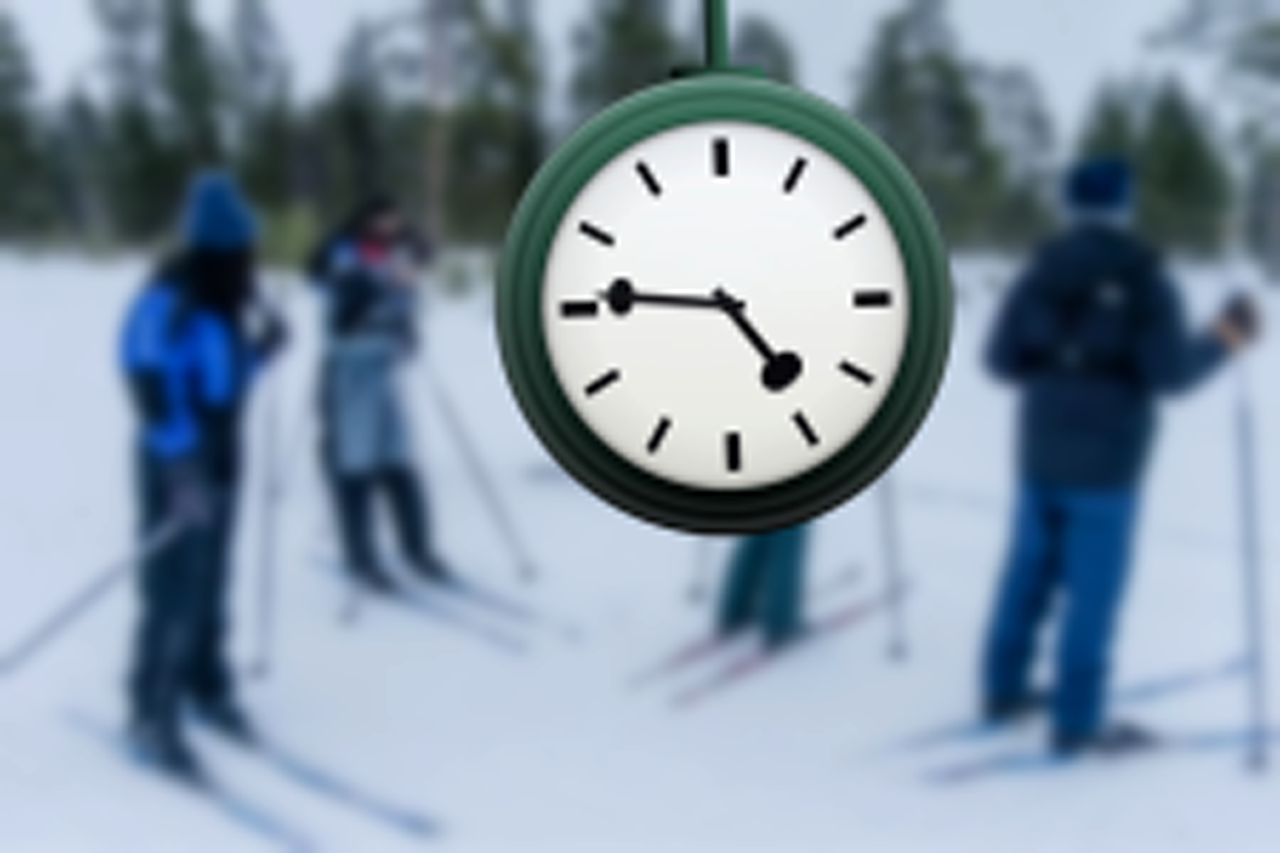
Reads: 4.46
